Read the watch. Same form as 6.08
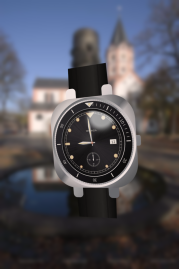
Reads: 8.59
